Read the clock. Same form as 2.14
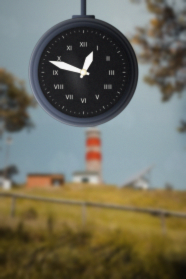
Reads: 12.48
